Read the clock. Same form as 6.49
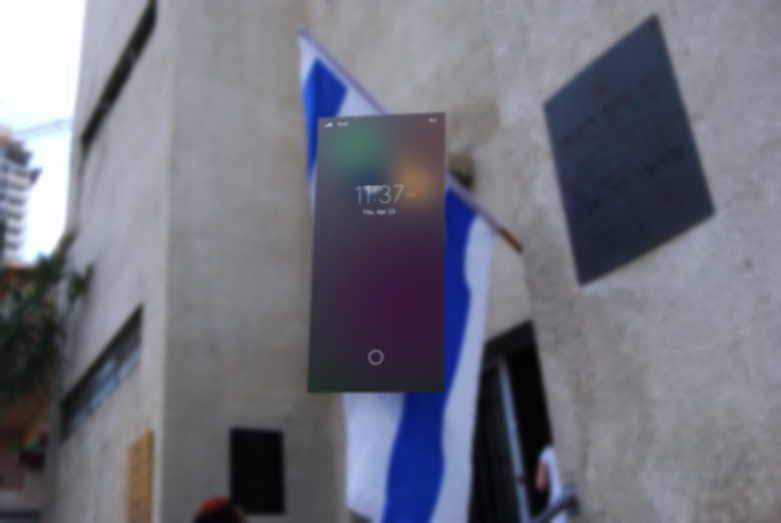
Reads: 11.37
